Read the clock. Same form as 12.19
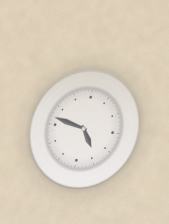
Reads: 4.47
